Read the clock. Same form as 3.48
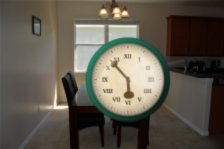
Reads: 5.53
